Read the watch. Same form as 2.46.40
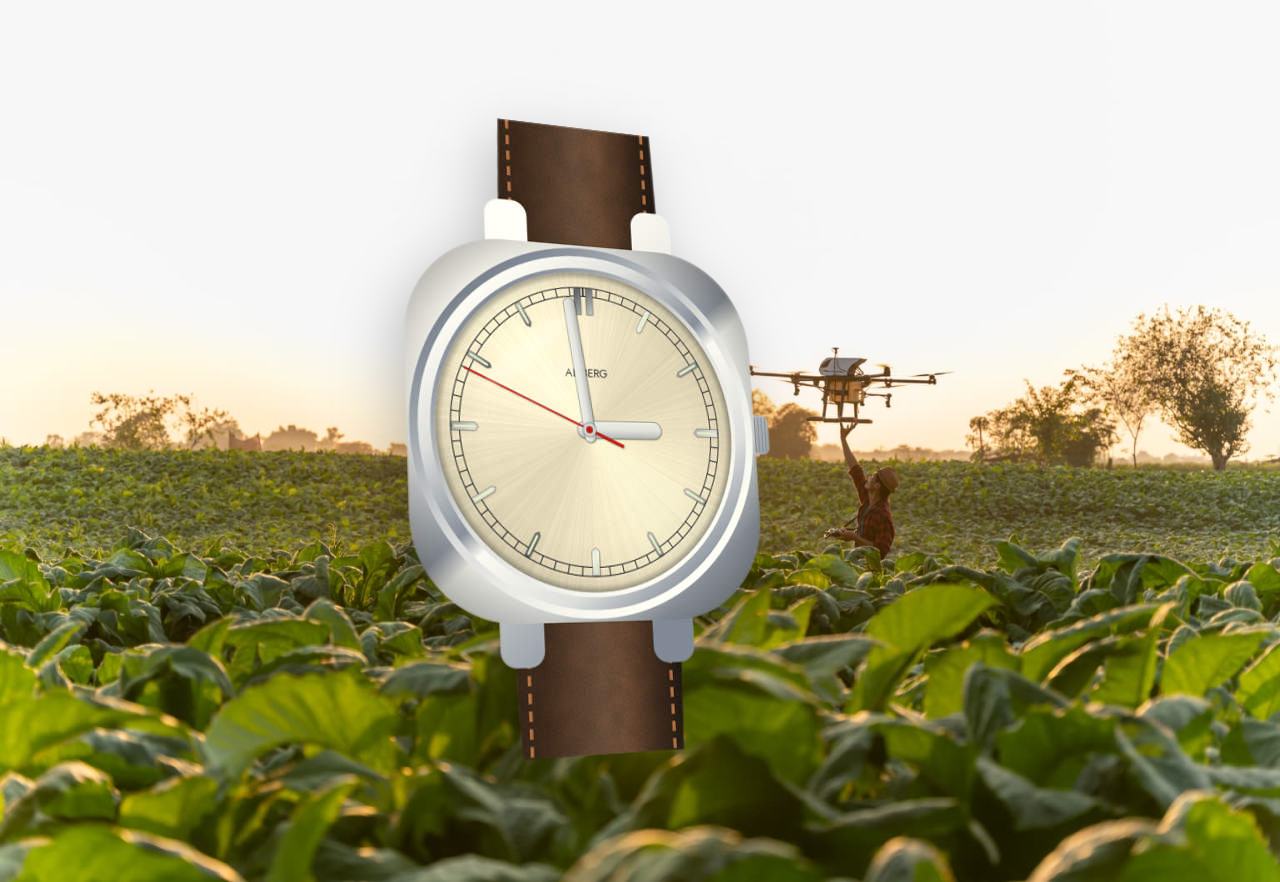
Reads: 2.58.49
